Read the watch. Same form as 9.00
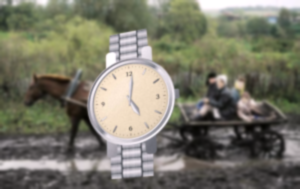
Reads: 5.01
